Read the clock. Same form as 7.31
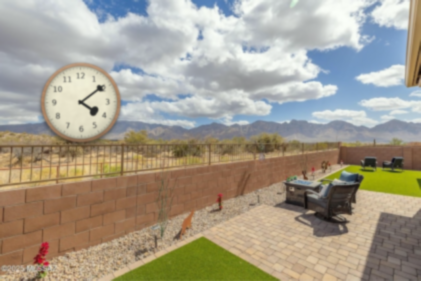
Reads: 4.09
